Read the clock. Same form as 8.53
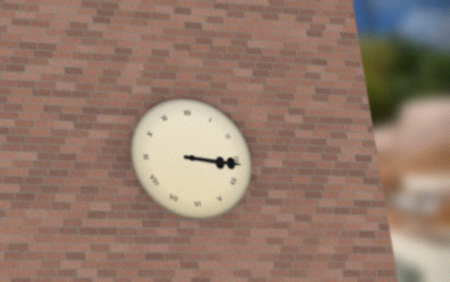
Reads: 3.16
